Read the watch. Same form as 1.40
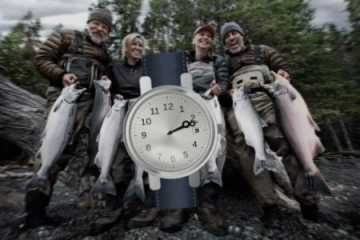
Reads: 2.12
